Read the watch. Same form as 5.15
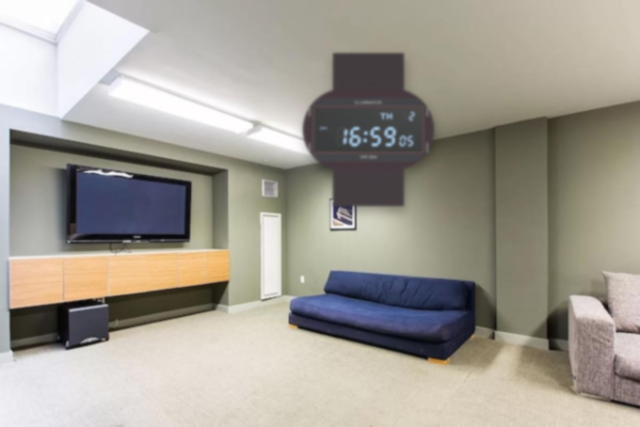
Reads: 16.59
